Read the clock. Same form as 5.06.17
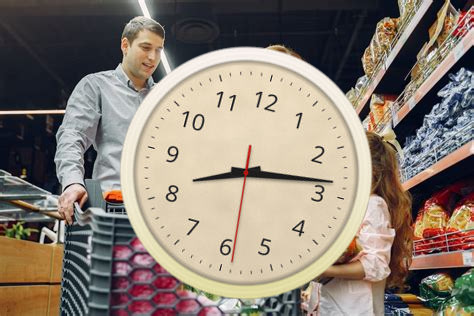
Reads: 8.13.29
